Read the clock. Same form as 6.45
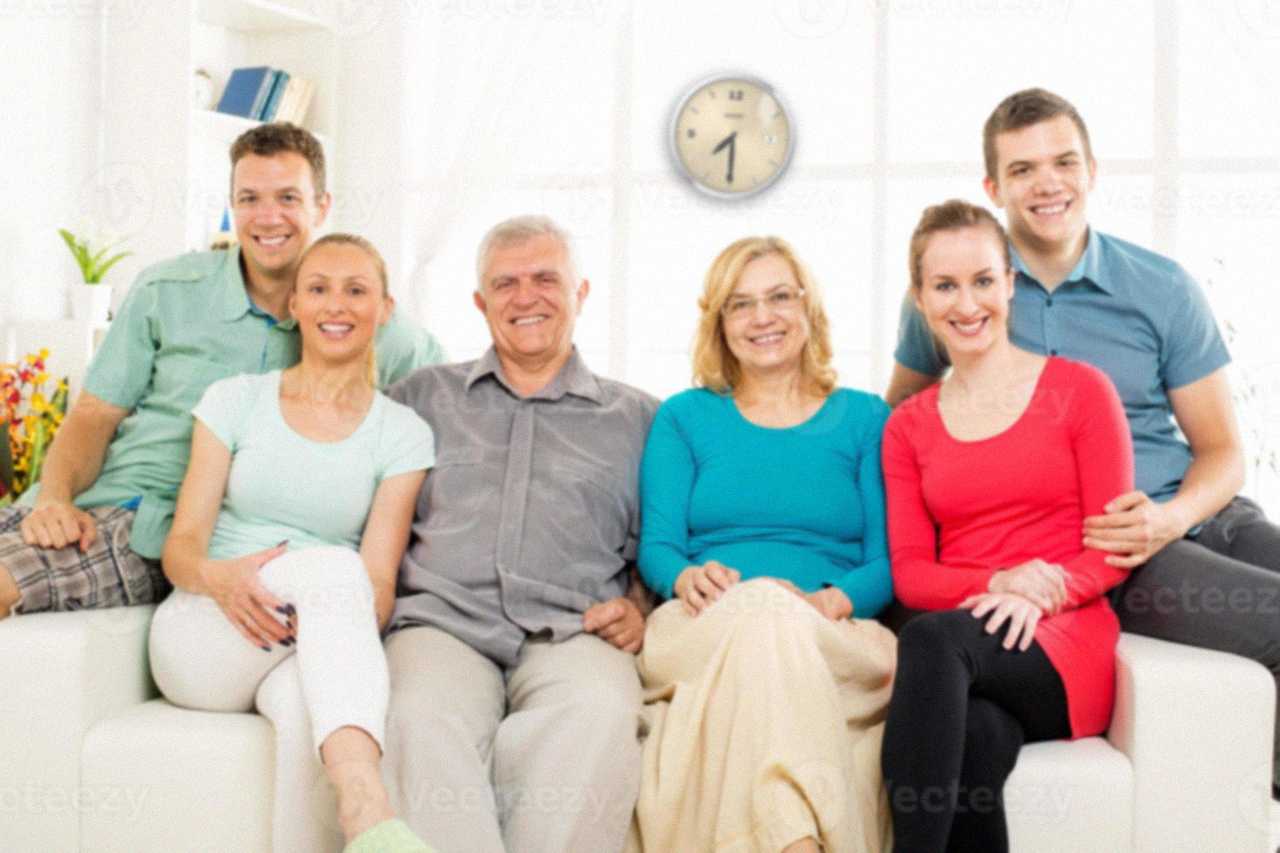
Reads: 7.30
